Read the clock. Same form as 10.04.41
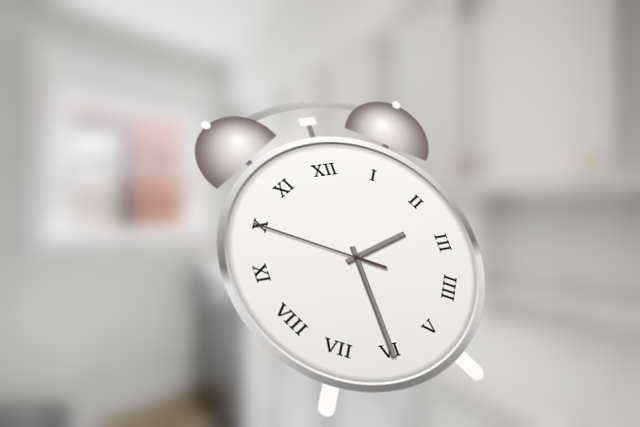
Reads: 2.29.50
